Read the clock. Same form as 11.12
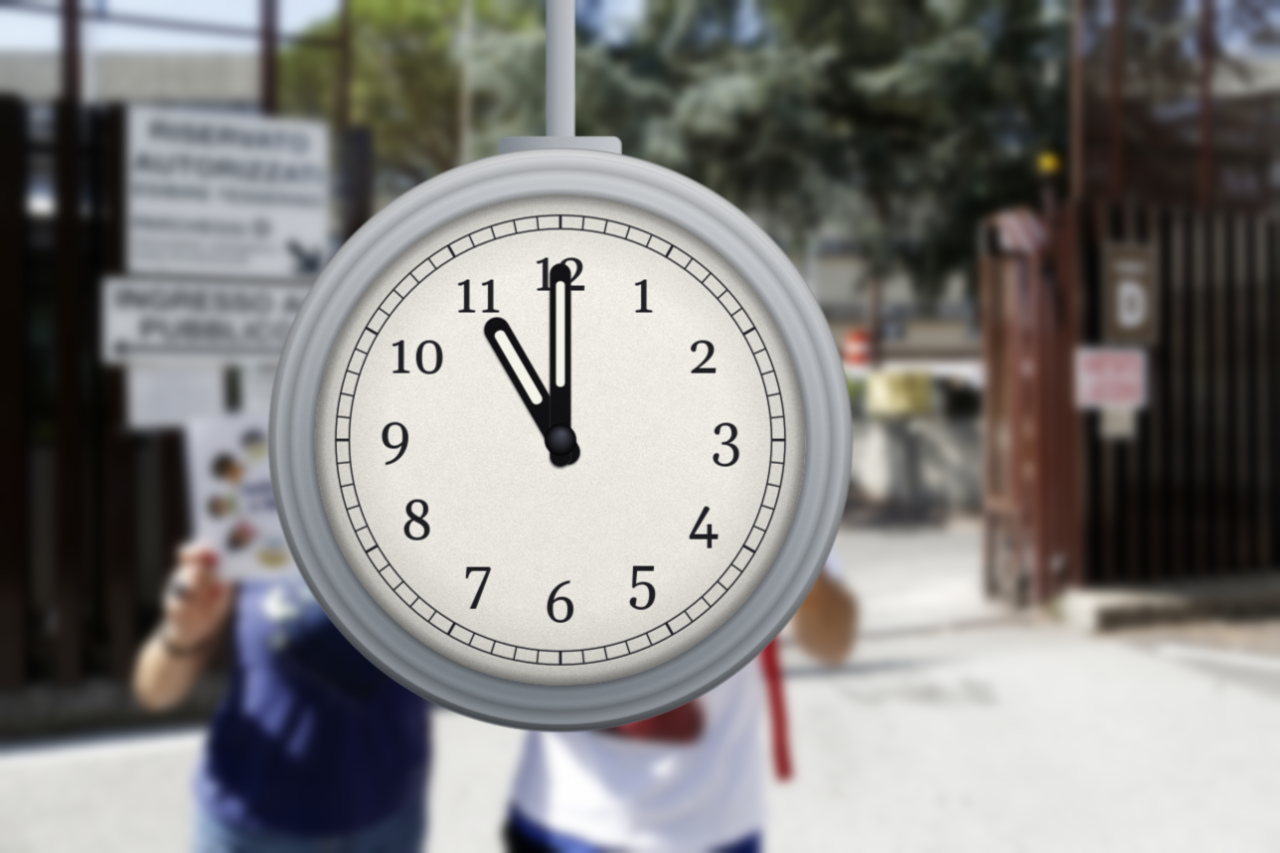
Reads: 11.00
